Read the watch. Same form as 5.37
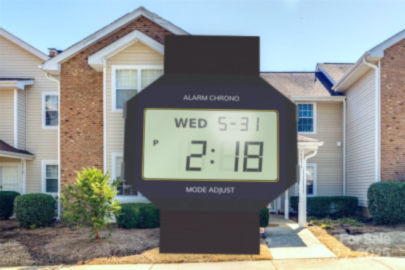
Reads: 2.18
